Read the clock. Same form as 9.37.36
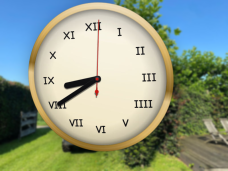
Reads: 8.40.01
